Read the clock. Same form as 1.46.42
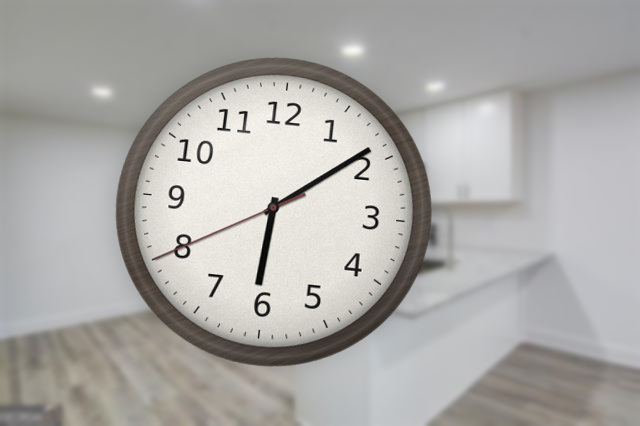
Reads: 6.08.40
